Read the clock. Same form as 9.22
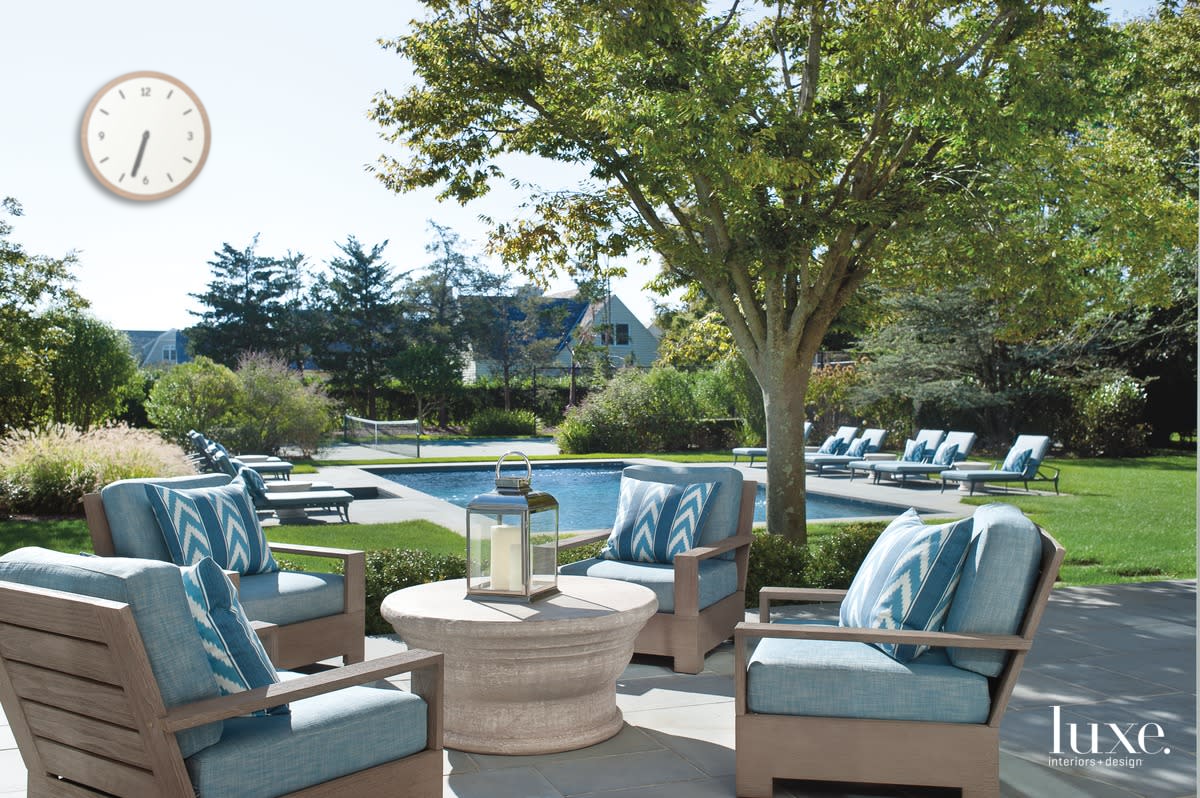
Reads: 6.33
